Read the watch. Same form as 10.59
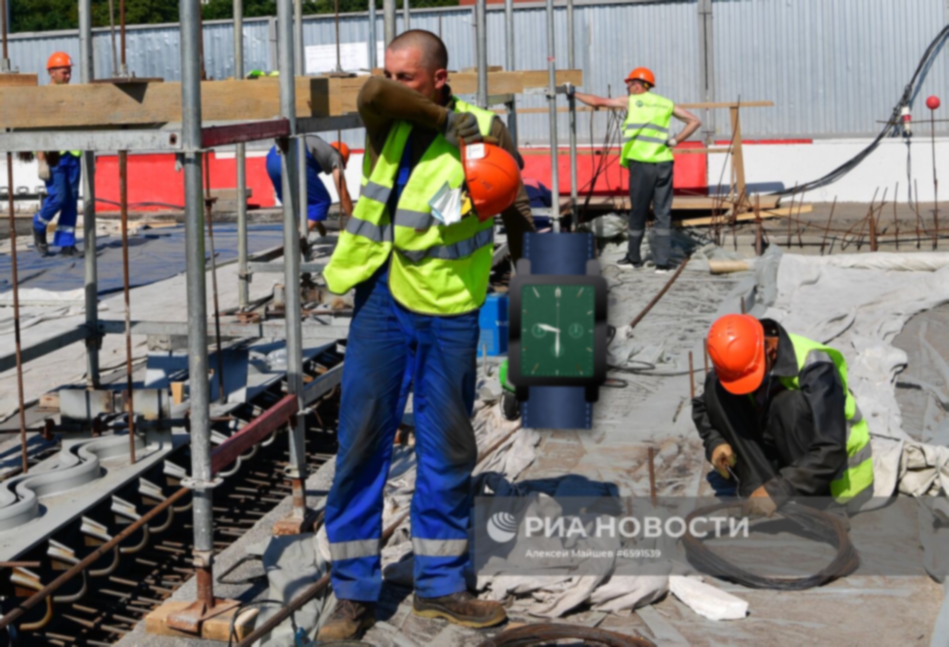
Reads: 9.30
